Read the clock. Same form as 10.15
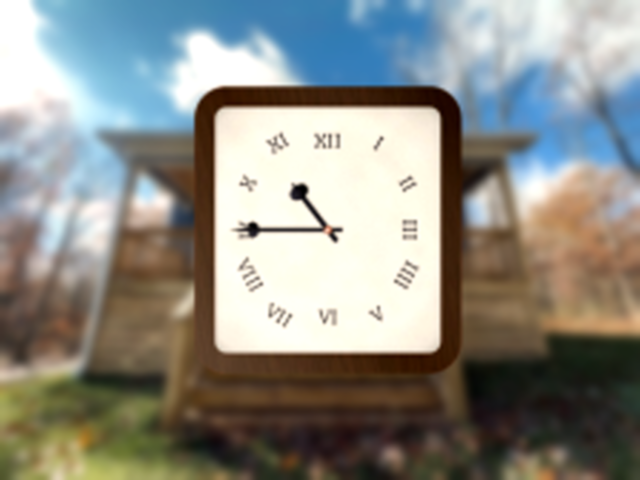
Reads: 10.45
